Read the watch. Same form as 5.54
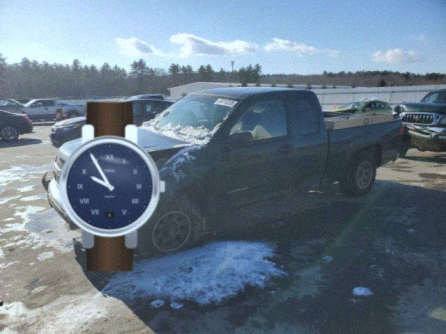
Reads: 9.55
